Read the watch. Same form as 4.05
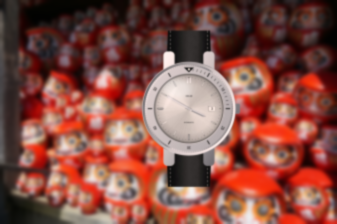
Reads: 3.50
